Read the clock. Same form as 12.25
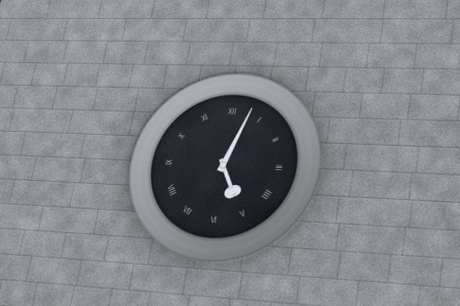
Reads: 5.03
